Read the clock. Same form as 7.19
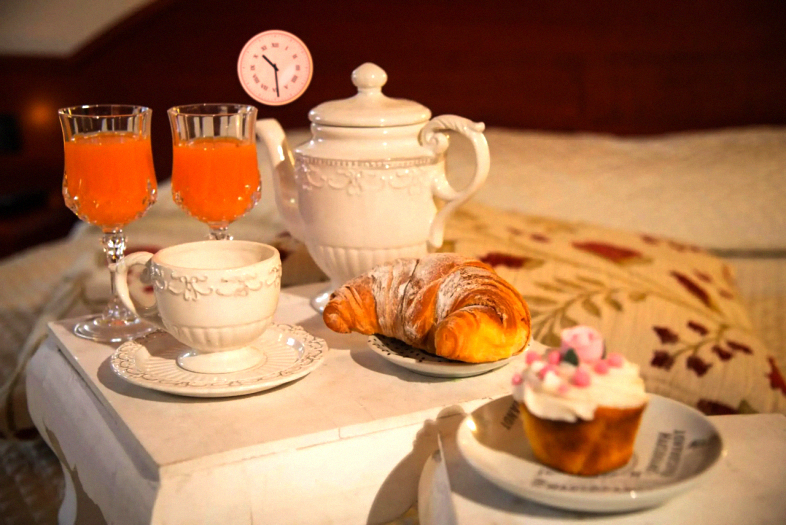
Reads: 10.29
